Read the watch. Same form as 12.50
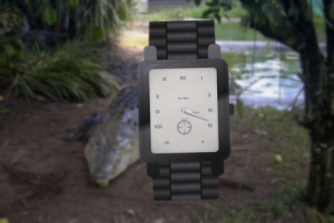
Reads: 3.19
